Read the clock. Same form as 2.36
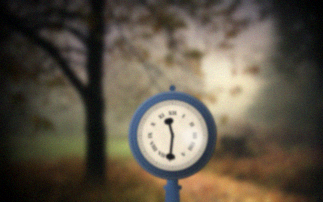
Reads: 11.31
